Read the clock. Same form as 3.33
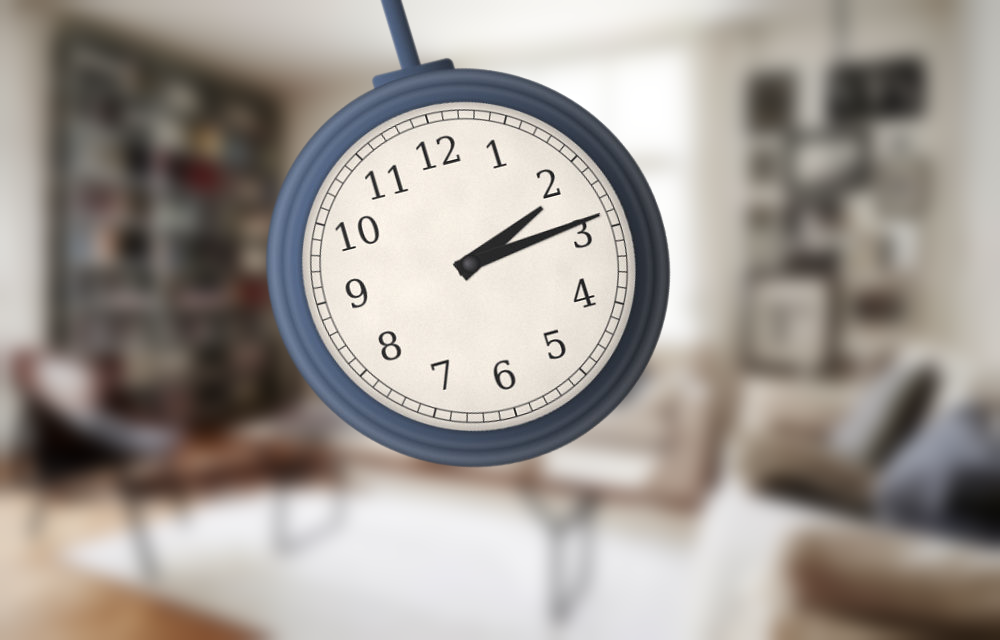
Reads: 2.14
